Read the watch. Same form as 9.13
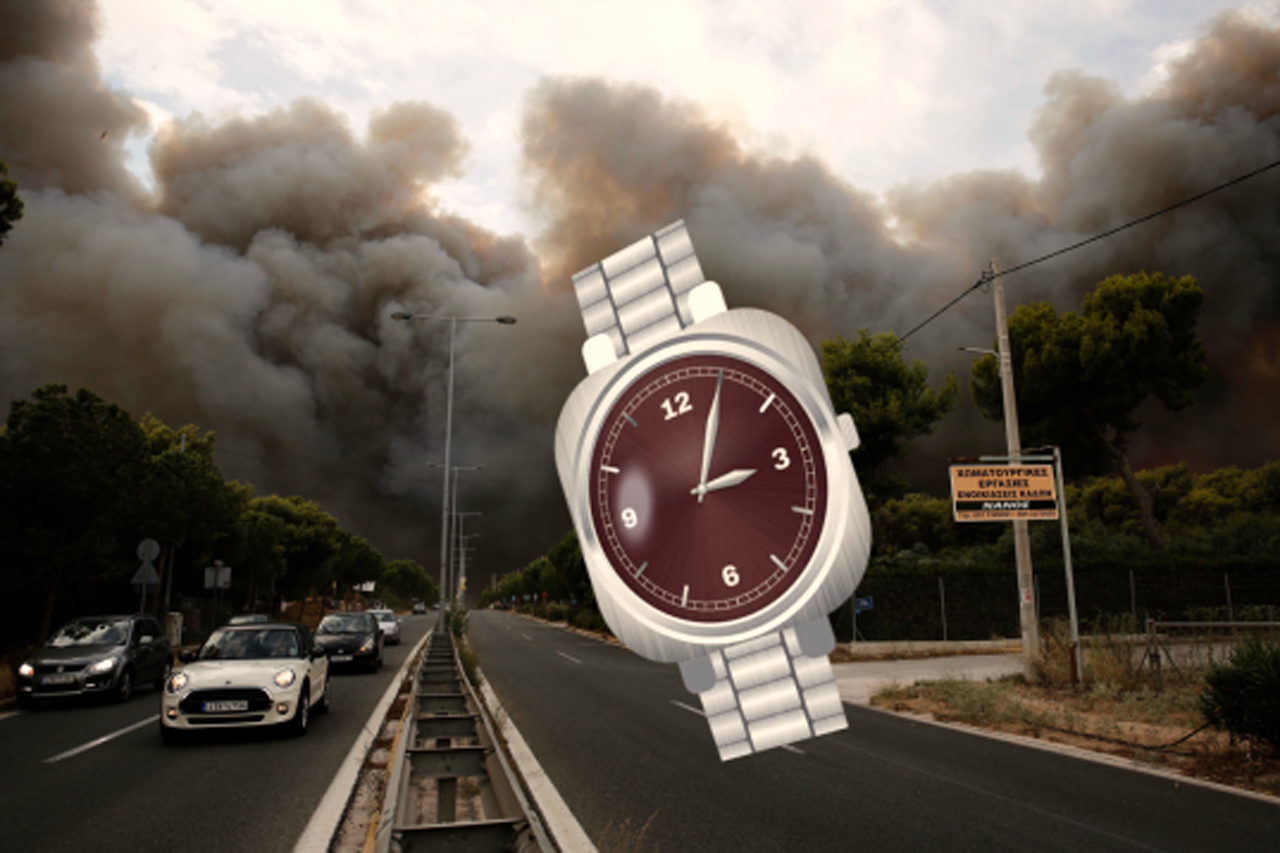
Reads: 3.05
